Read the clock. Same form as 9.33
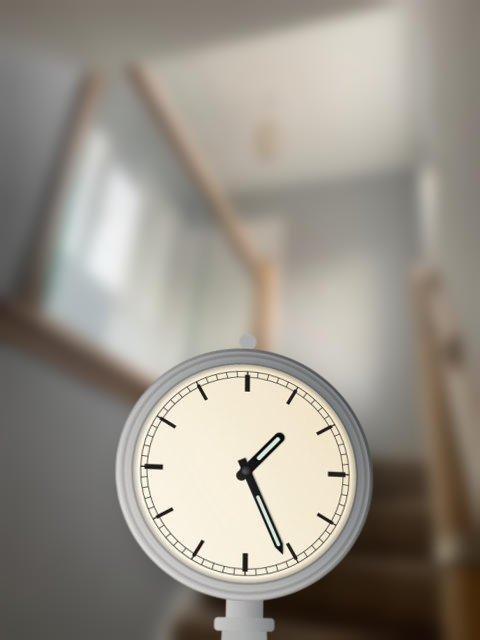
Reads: 1.26
